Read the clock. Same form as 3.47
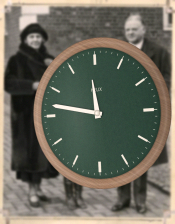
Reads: 11.47
